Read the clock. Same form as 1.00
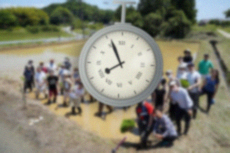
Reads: 7.56
